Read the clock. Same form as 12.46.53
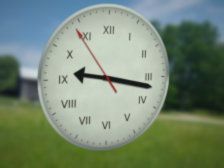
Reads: 9.16.54
